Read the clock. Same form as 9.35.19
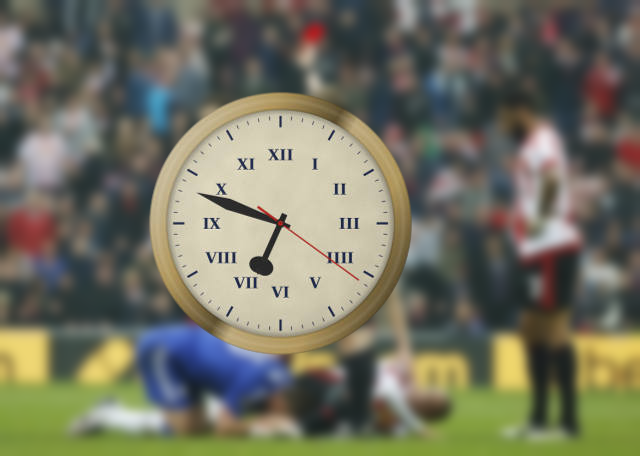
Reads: 6.48.21
